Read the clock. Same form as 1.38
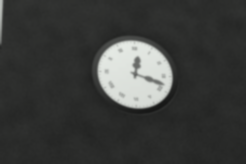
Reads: 12.18
